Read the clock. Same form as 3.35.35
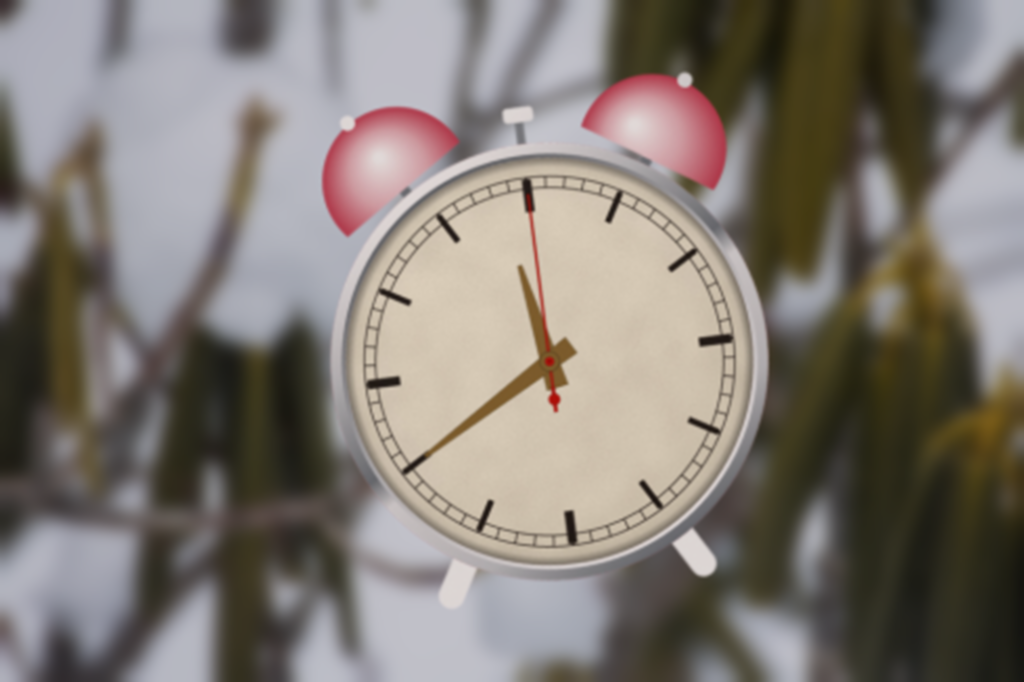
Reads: 11.40.00
